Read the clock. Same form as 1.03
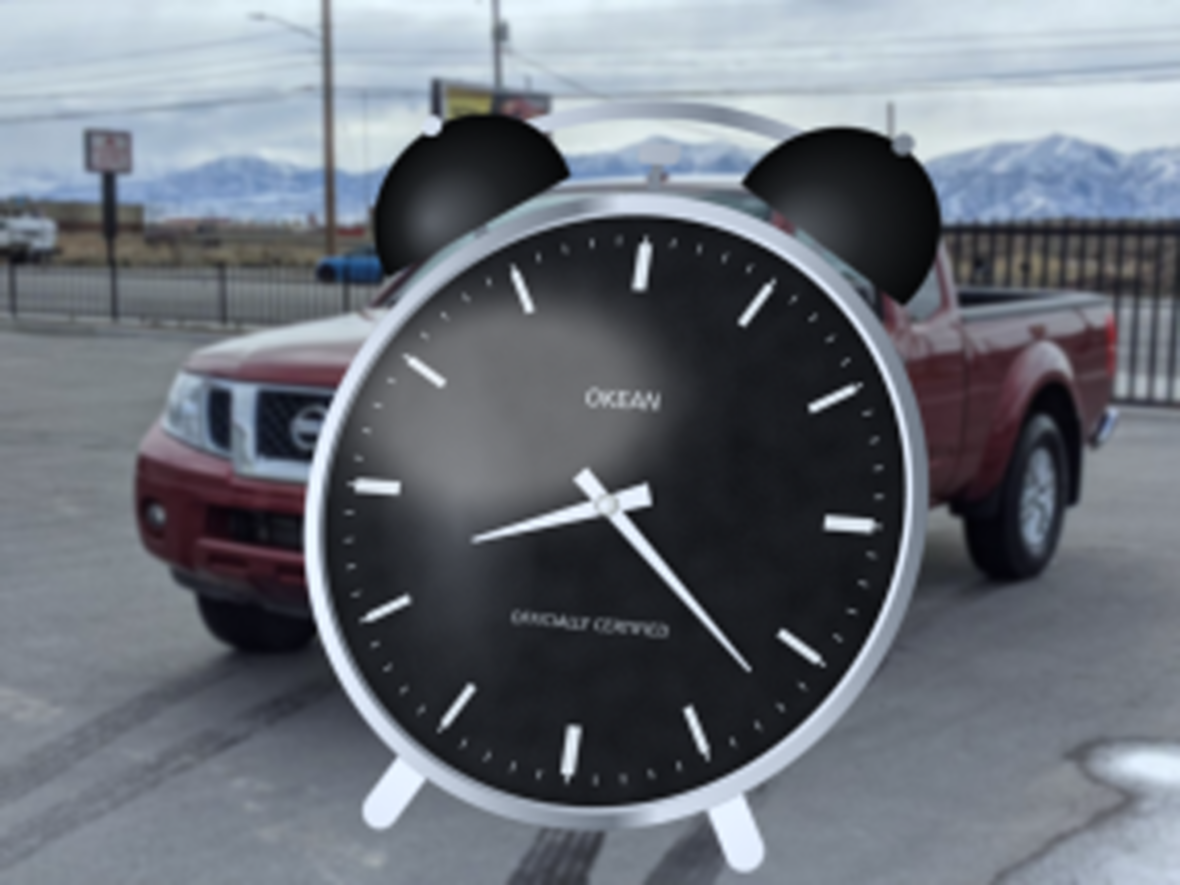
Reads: 8.22
